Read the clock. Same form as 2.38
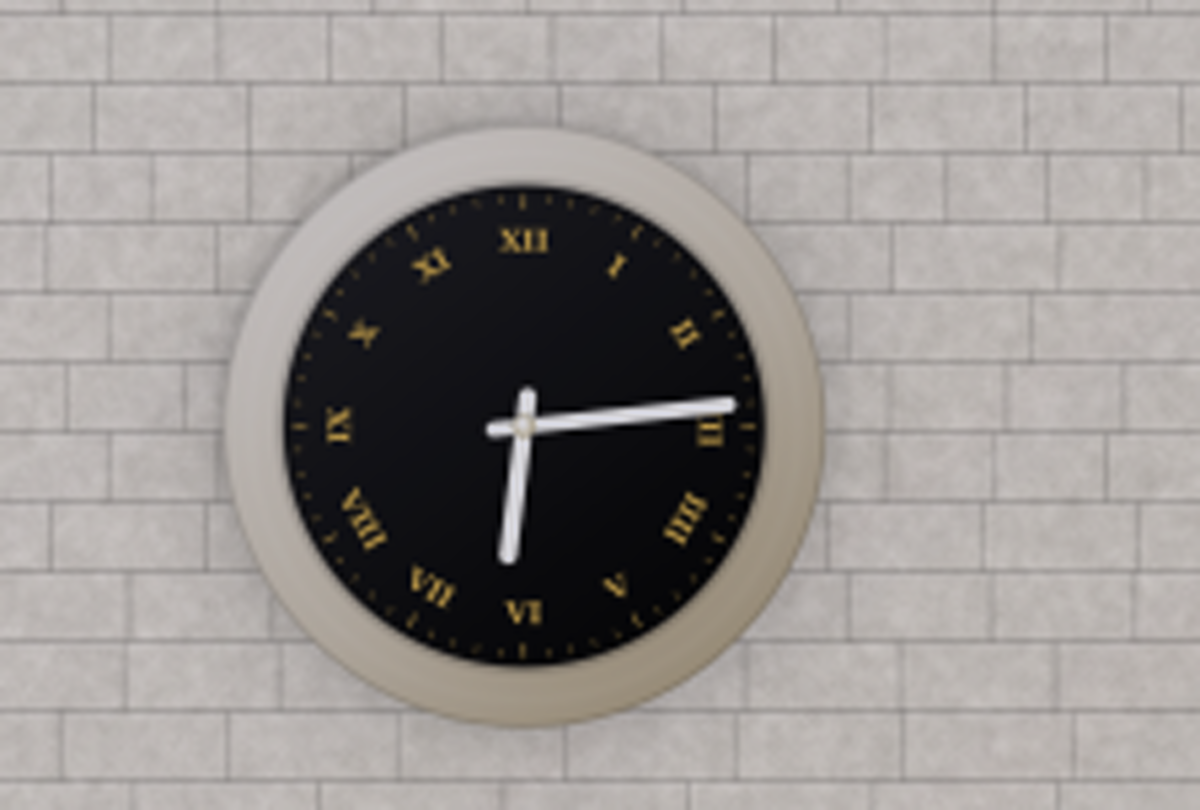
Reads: 6.14
